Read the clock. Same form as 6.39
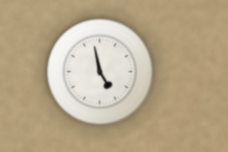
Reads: 4.58
